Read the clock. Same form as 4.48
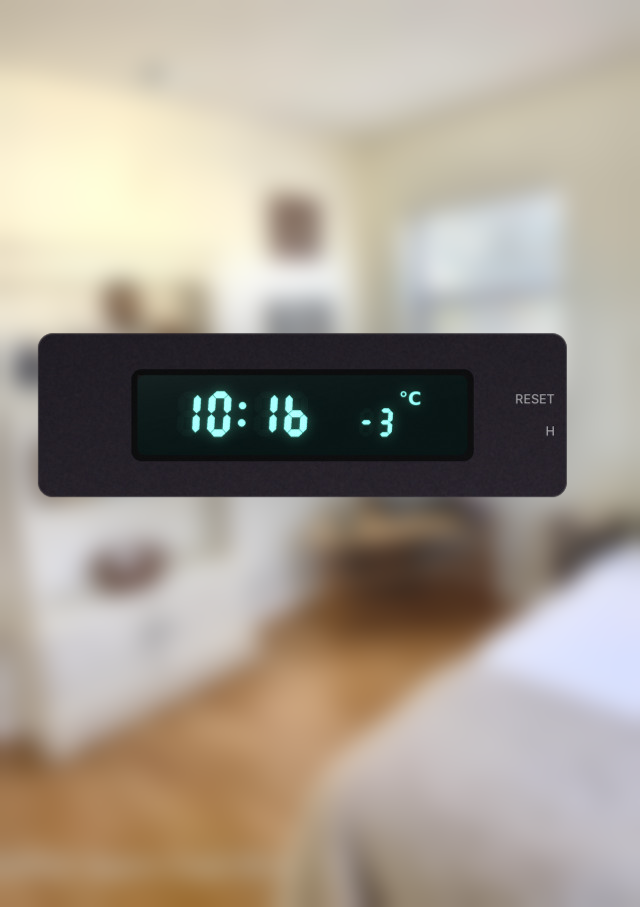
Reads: 10.16
